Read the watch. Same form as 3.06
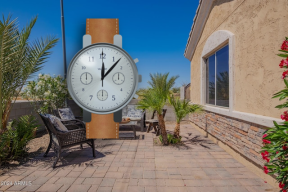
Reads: 12.07
